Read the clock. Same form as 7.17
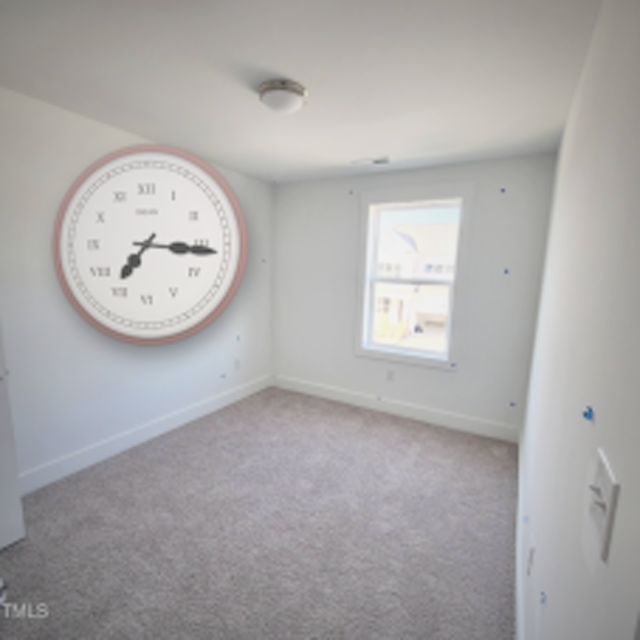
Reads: 7.16
